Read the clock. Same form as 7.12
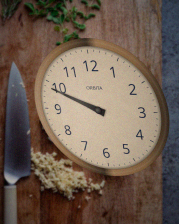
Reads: 9.49
